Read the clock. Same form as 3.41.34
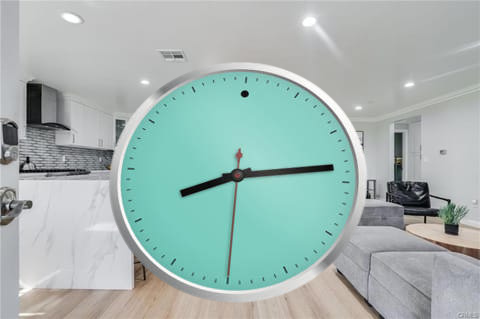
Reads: 8.13.30
